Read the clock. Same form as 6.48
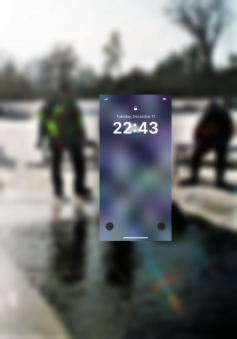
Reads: 22.43
